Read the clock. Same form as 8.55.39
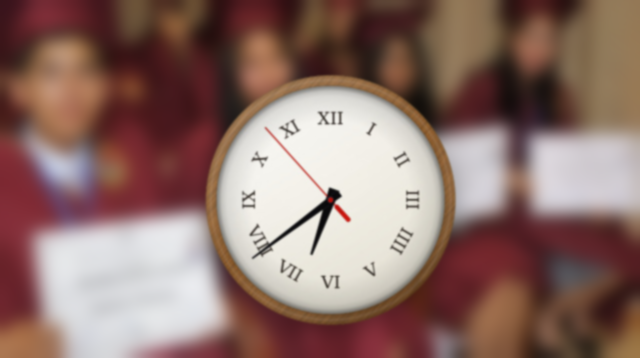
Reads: 6.38.53
